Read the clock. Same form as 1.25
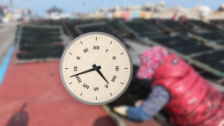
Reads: 4.42
